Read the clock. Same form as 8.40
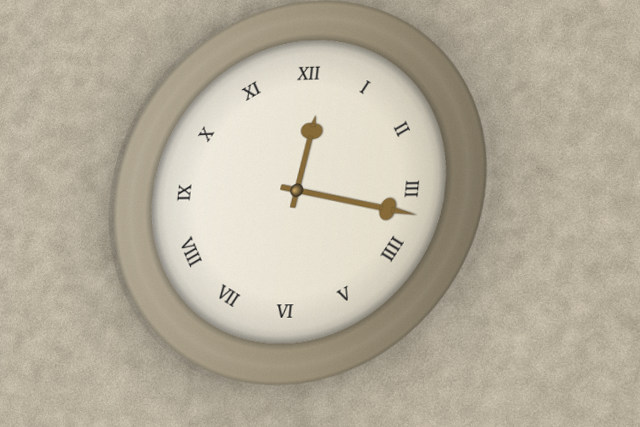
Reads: 12.17
